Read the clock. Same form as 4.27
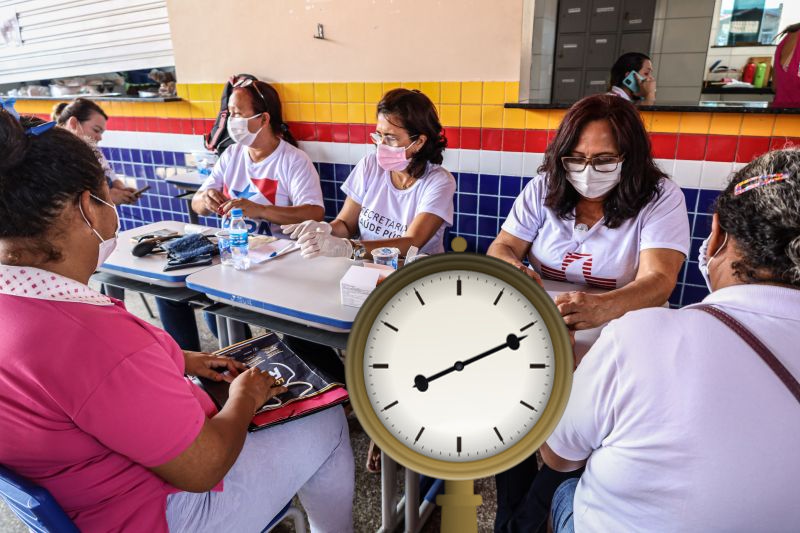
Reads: 8.11
